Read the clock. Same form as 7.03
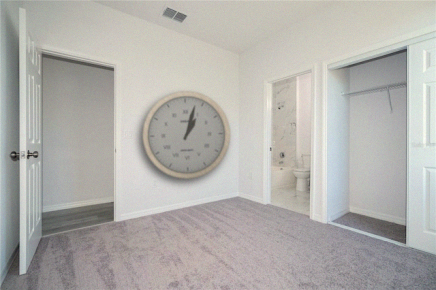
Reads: 1.03
